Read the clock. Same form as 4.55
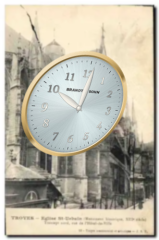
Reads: 10.01
